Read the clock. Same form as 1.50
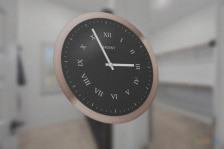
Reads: 2.56
